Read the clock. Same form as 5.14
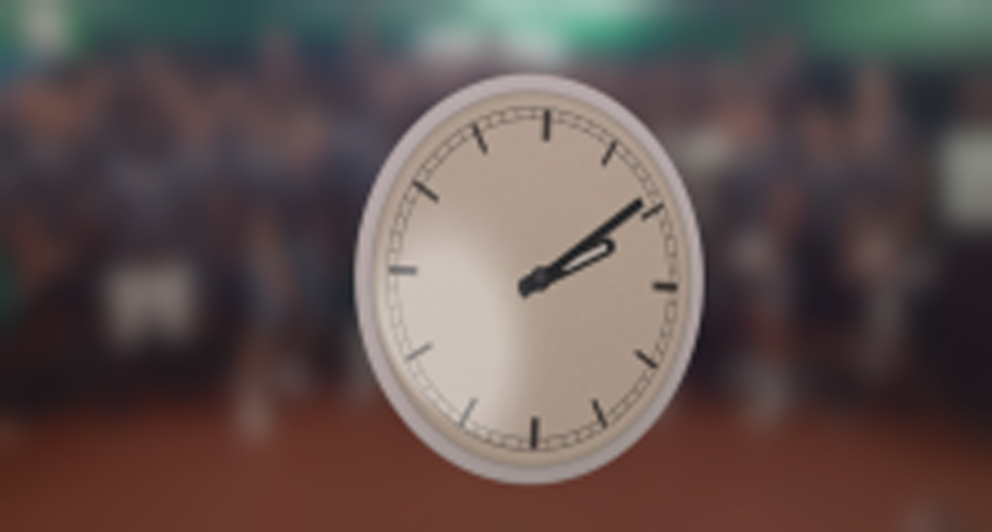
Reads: 2.09
